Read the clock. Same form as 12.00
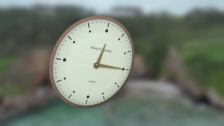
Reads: 12.15
